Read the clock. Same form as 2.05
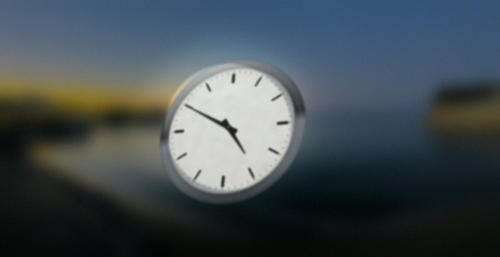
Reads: 4.50
